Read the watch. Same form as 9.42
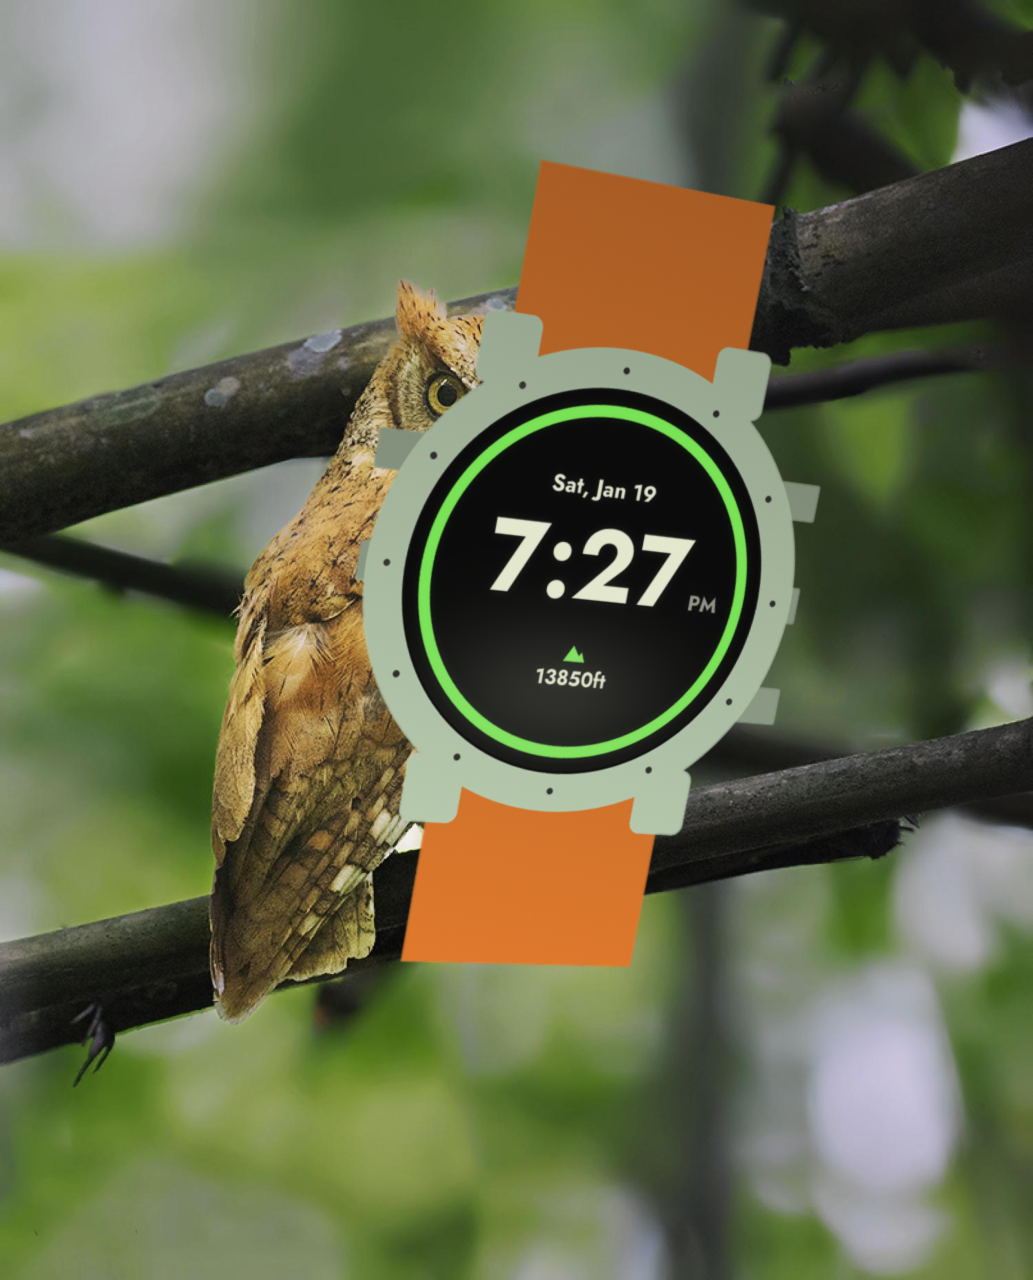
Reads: 7.27
